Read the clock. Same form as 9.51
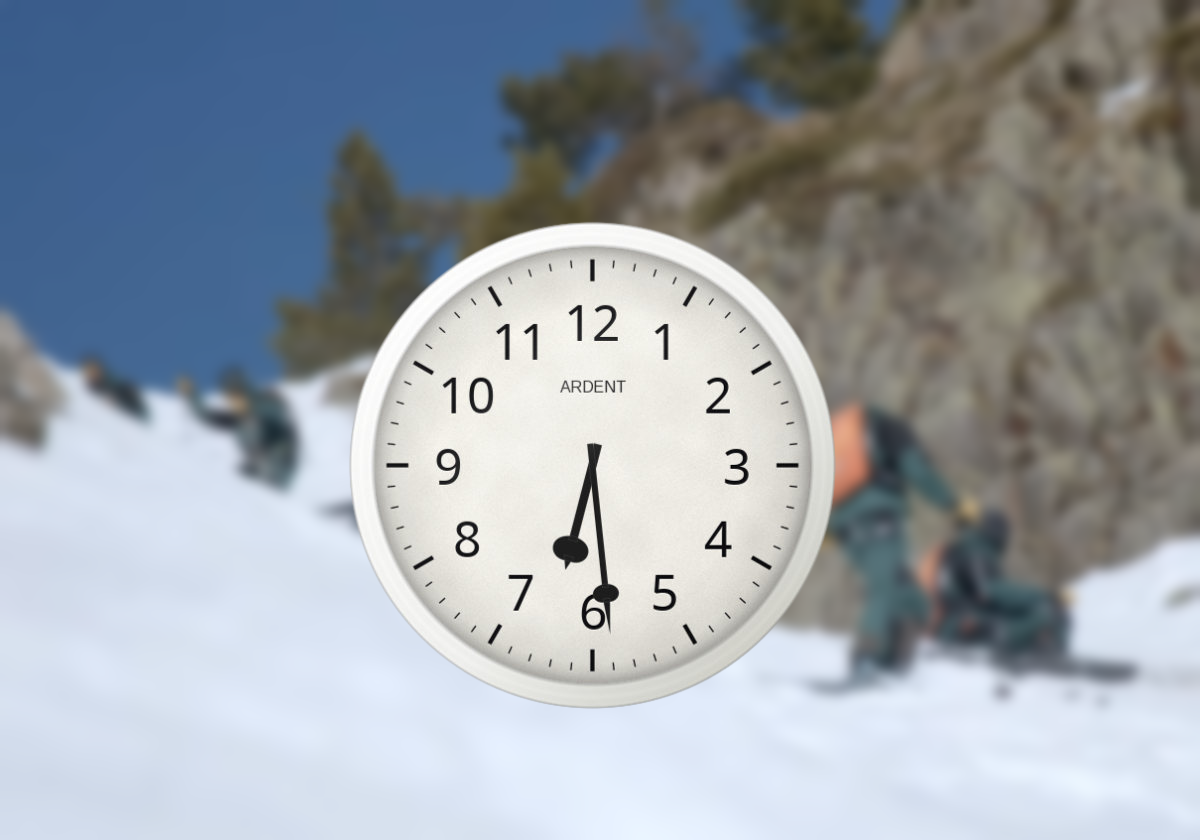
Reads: 6.29
